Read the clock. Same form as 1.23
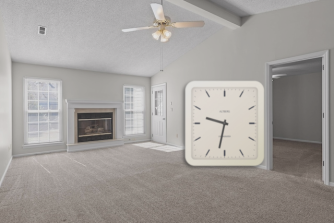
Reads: 9.32
